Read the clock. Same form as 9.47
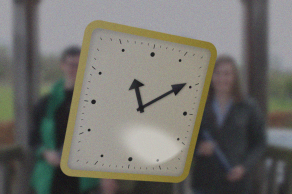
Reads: 11.09
